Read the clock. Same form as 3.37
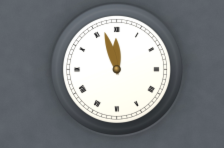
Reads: 11.57
